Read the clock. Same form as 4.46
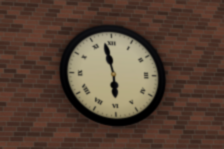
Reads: 5.58
